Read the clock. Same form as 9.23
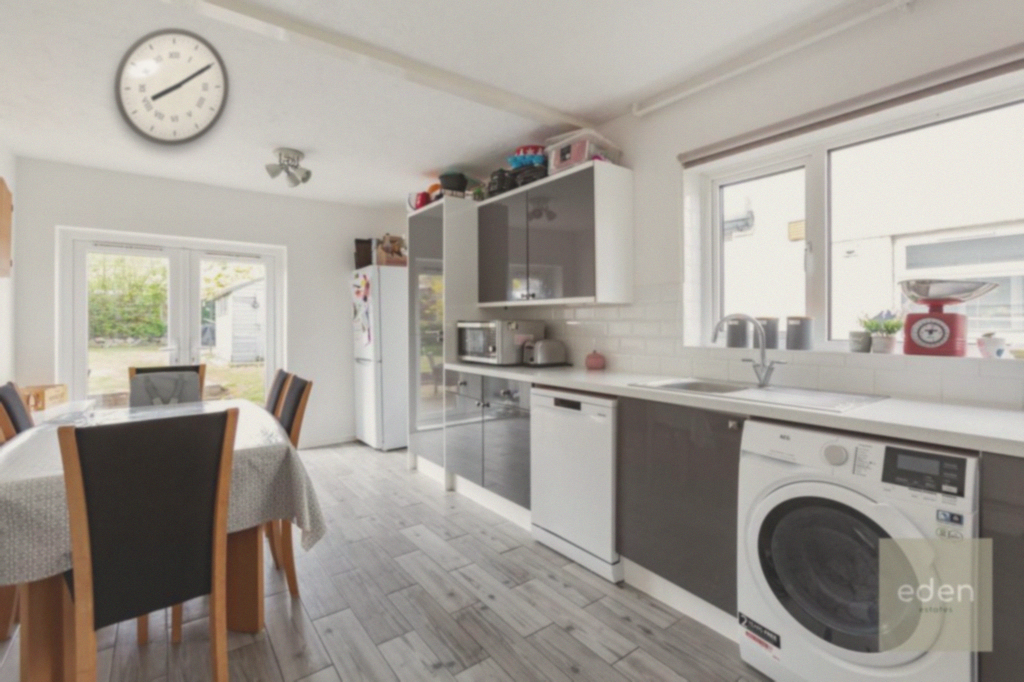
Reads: 8.10
